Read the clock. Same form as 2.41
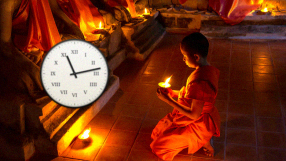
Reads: 11.13
